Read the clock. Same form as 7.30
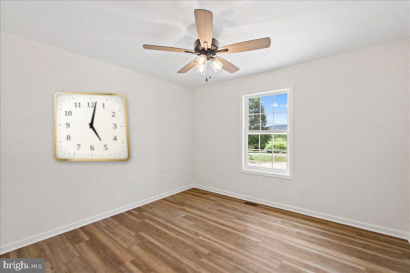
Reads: 5.02
